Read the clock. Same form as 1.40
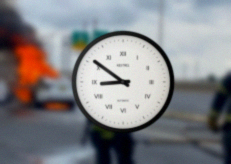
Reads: 8.51
